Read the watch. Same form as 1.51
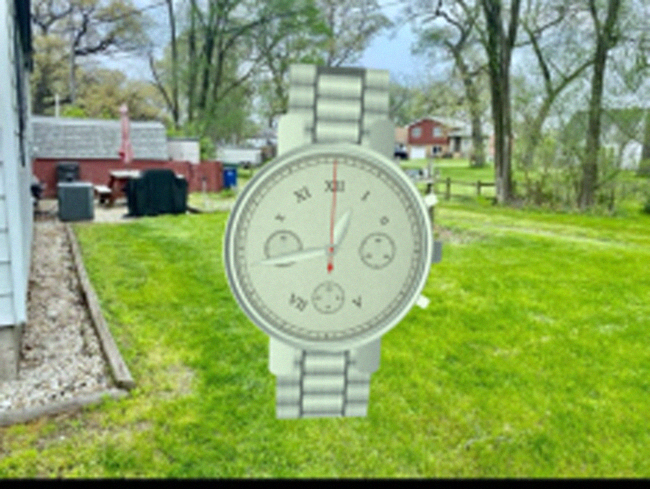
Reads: 12.43
